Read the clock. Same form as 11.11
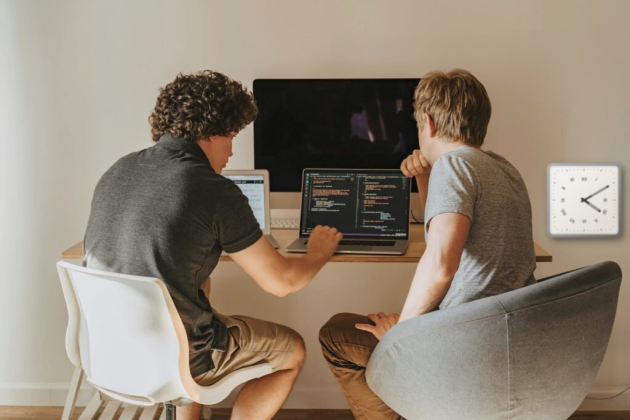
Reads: 4.10
